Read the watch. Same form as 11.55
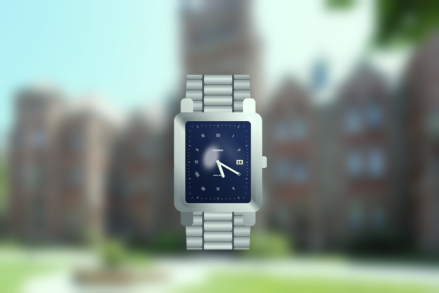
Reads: 5.20
